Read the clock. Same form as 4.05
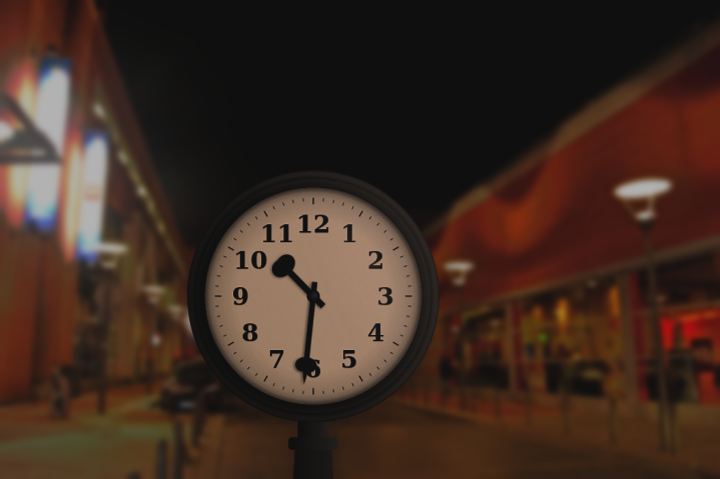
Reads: 10.31
